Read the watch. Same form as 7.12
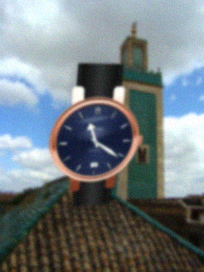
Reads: 11.21
